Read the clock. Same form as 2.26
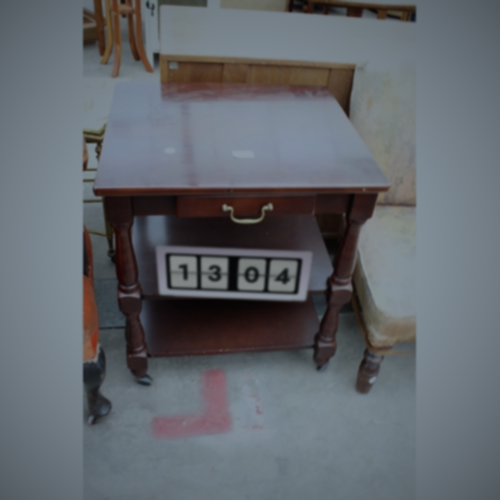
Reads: 13.04
